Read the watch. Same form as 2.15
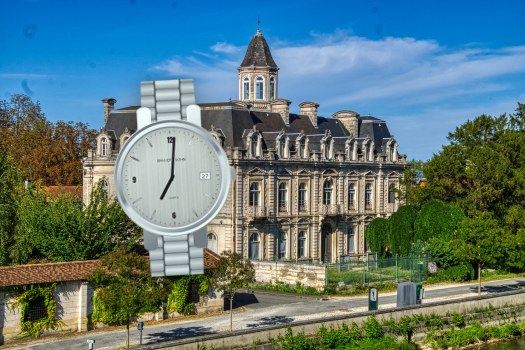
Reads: 7.01
